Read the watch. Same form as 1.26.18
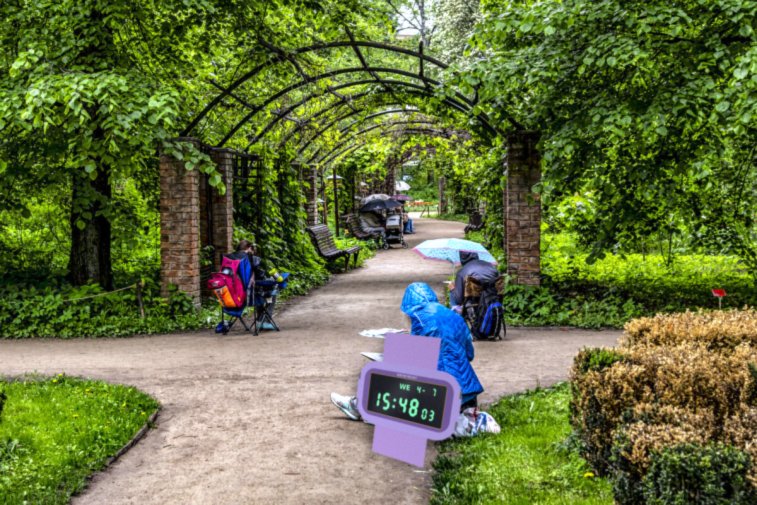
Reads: 15.48.03
